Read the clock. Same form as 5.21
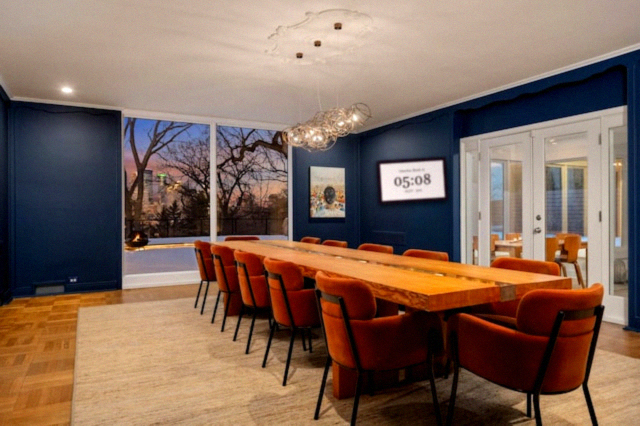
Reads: 5.08
